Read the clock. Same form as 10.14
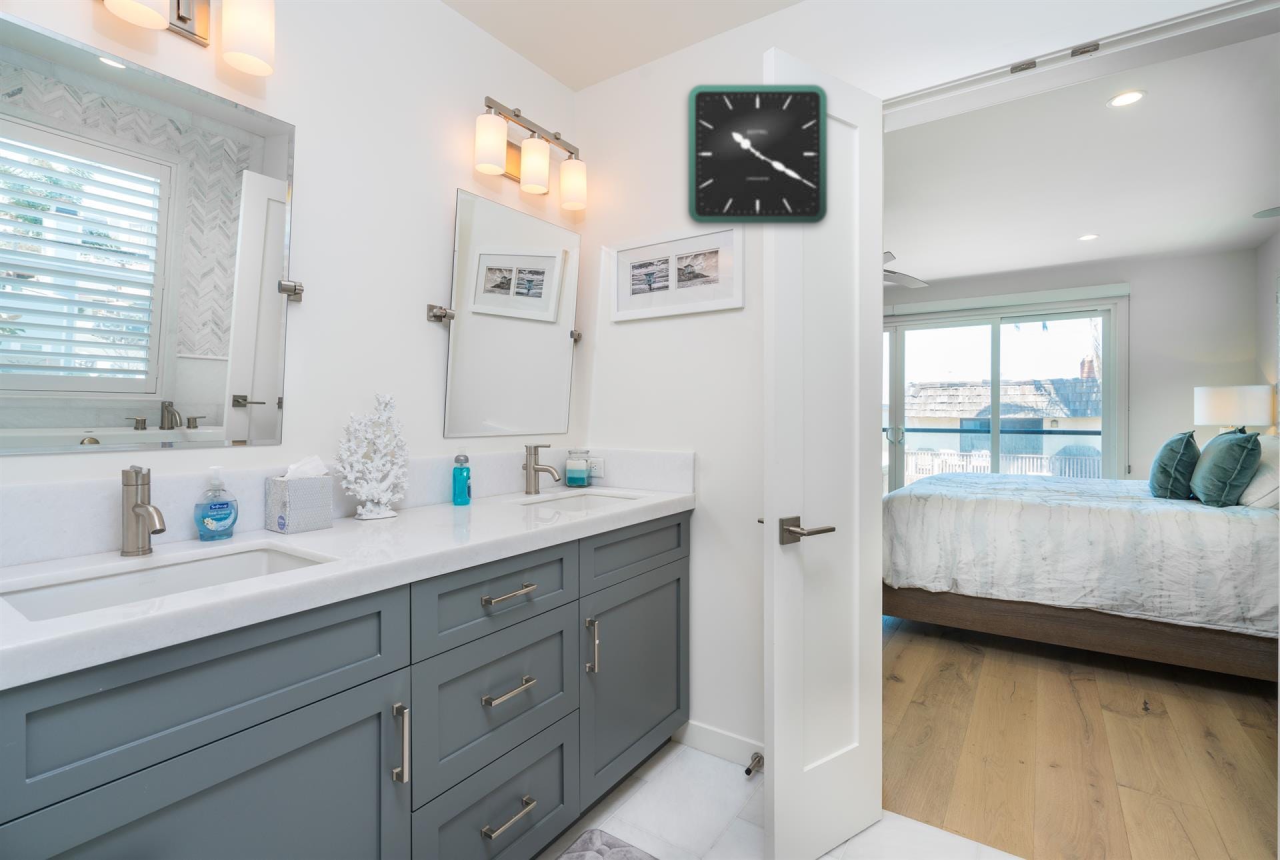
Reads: 10.20
